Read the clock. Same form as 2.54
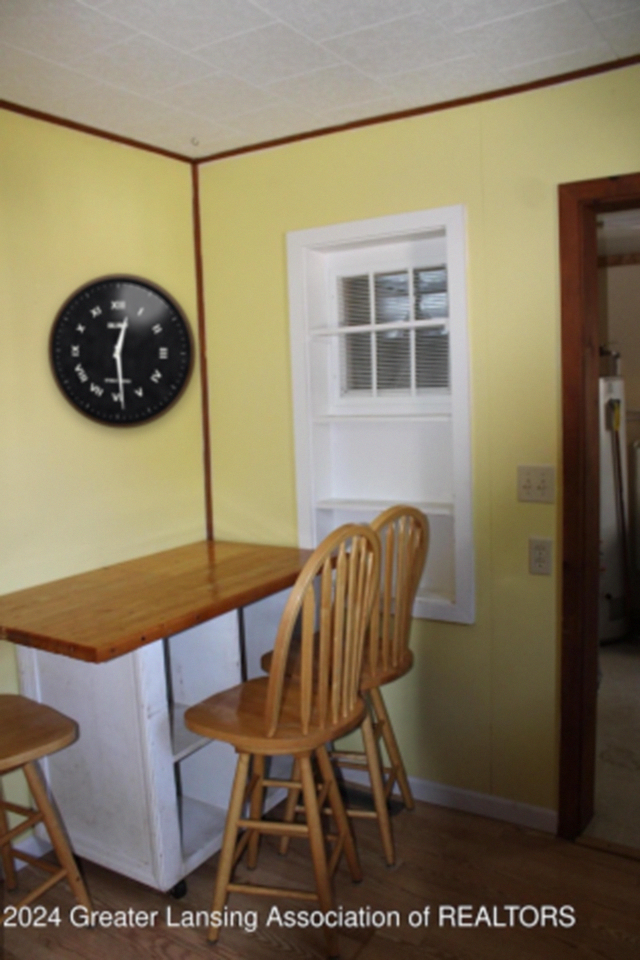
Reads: 12.29
